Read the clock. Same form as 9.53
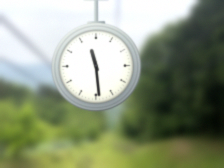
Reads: 11.29
